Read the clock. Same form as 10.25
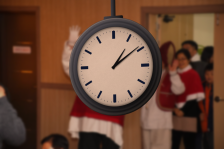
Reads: 1.09
